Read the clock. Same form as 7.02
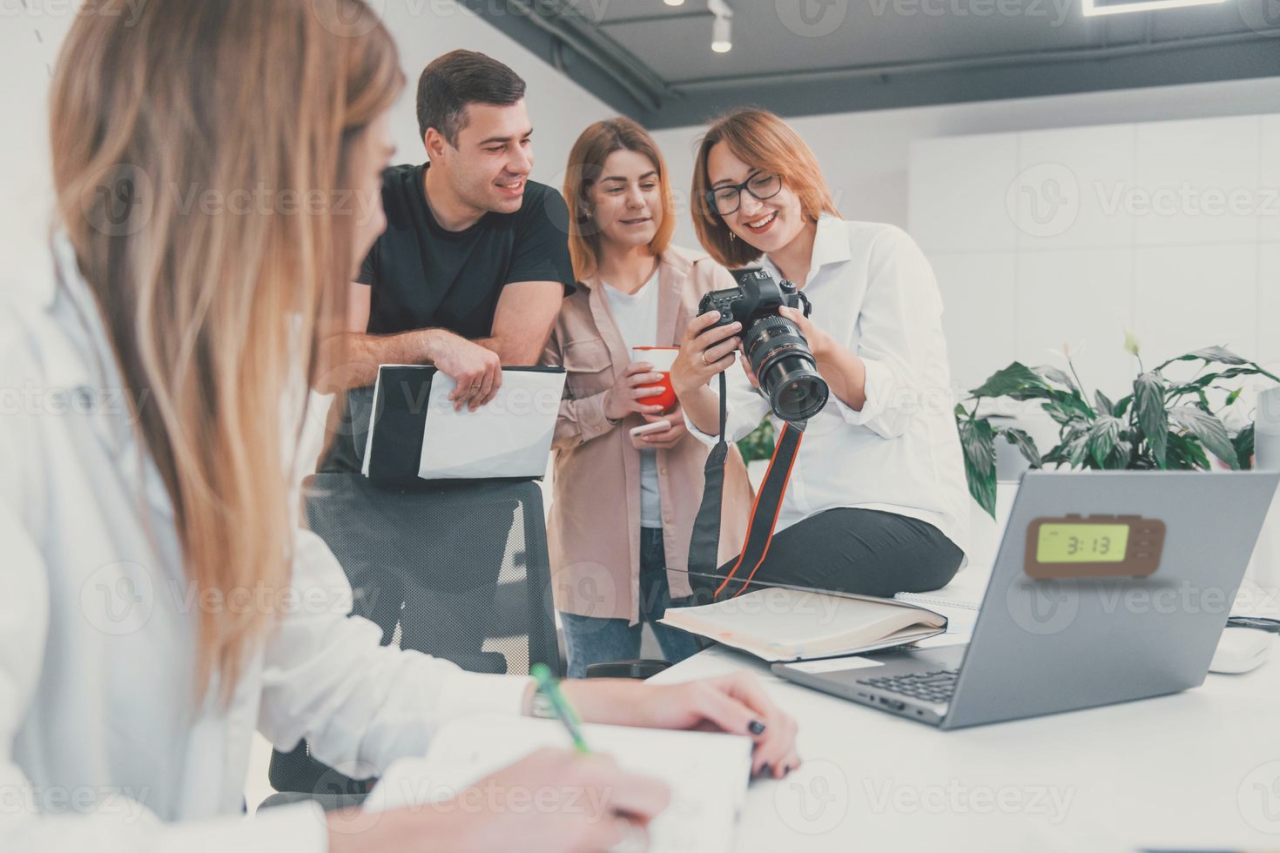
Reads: 3.13
